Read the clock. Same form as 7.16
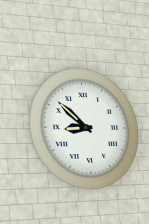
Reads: 8.52
